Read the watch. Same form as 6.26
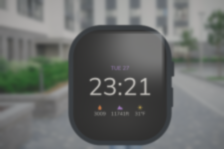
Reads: 23.21
